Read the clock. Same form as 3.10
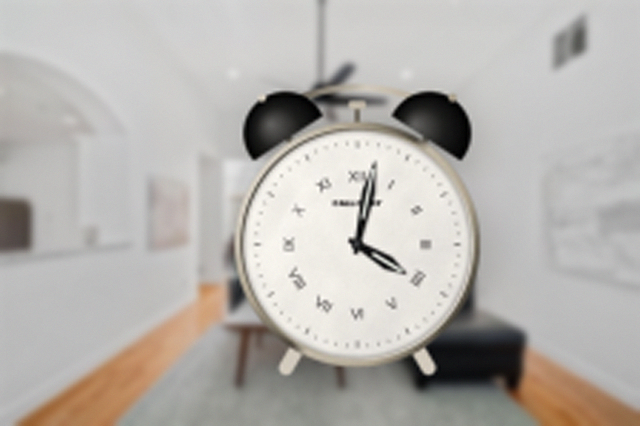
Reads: 4.02
